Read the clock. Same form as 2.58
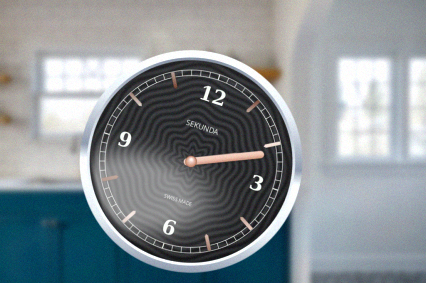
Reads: 2.11
